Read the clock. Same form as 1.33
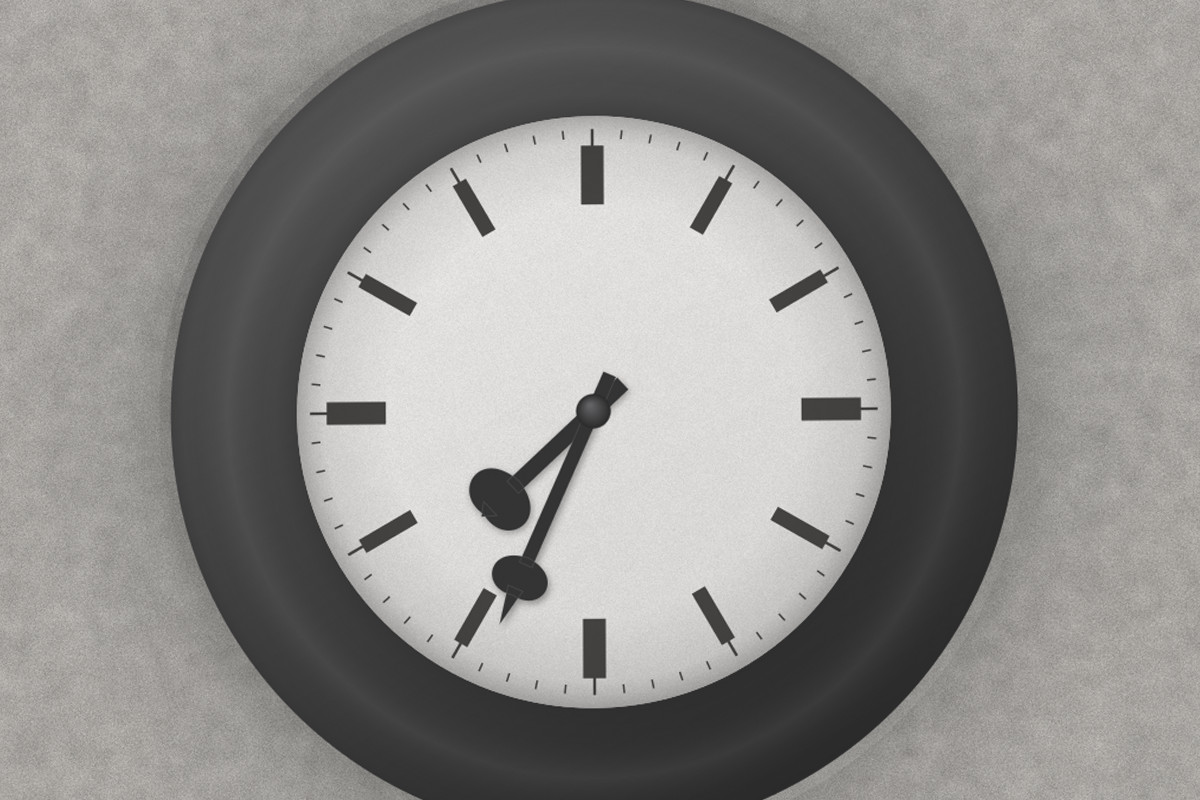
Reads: 7.34
